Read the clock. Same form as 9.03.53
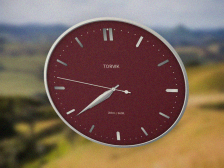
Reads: 7.38.47
